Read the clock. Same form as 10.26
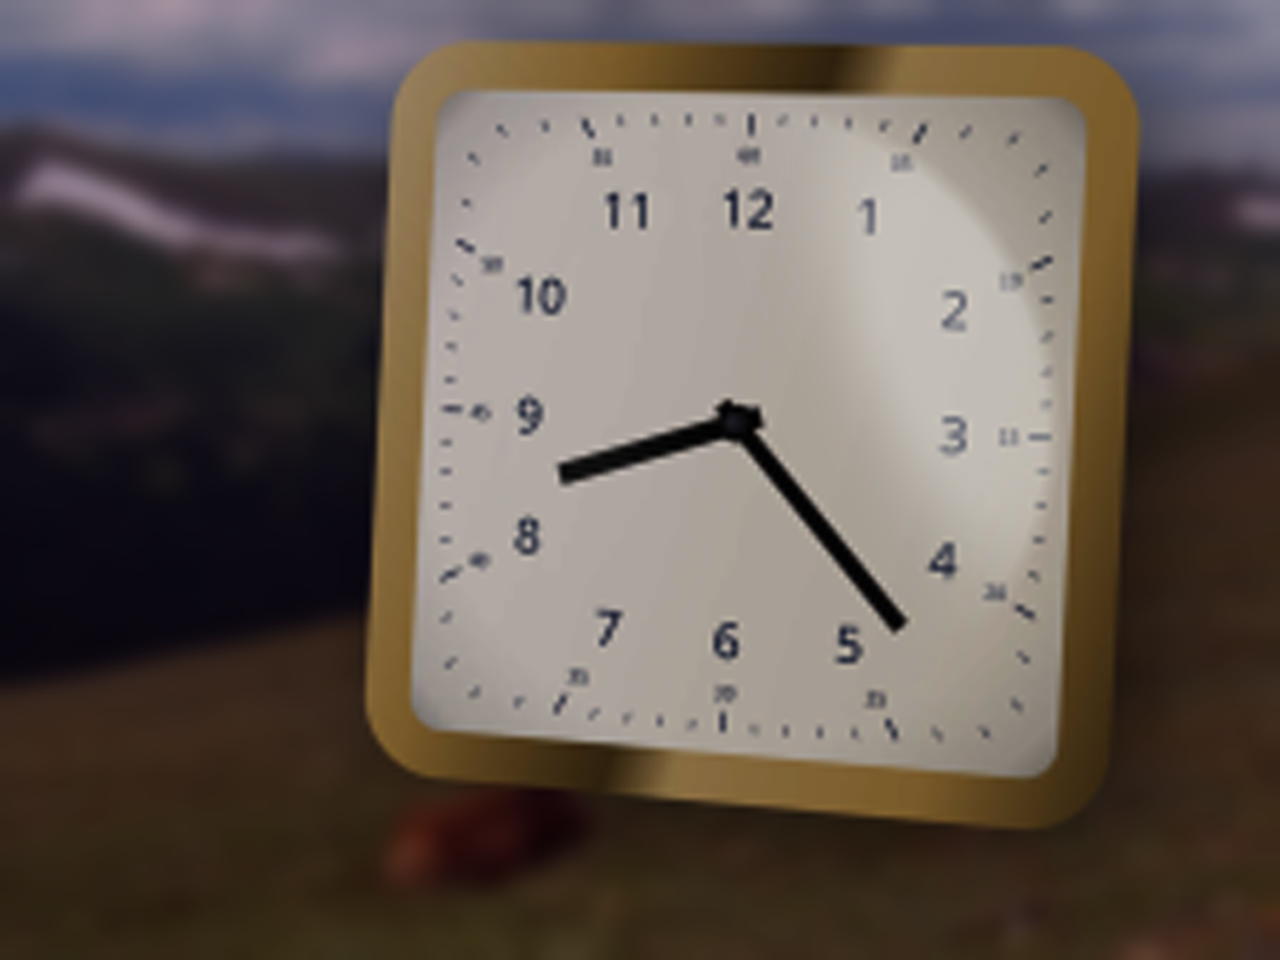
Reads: 8.23
